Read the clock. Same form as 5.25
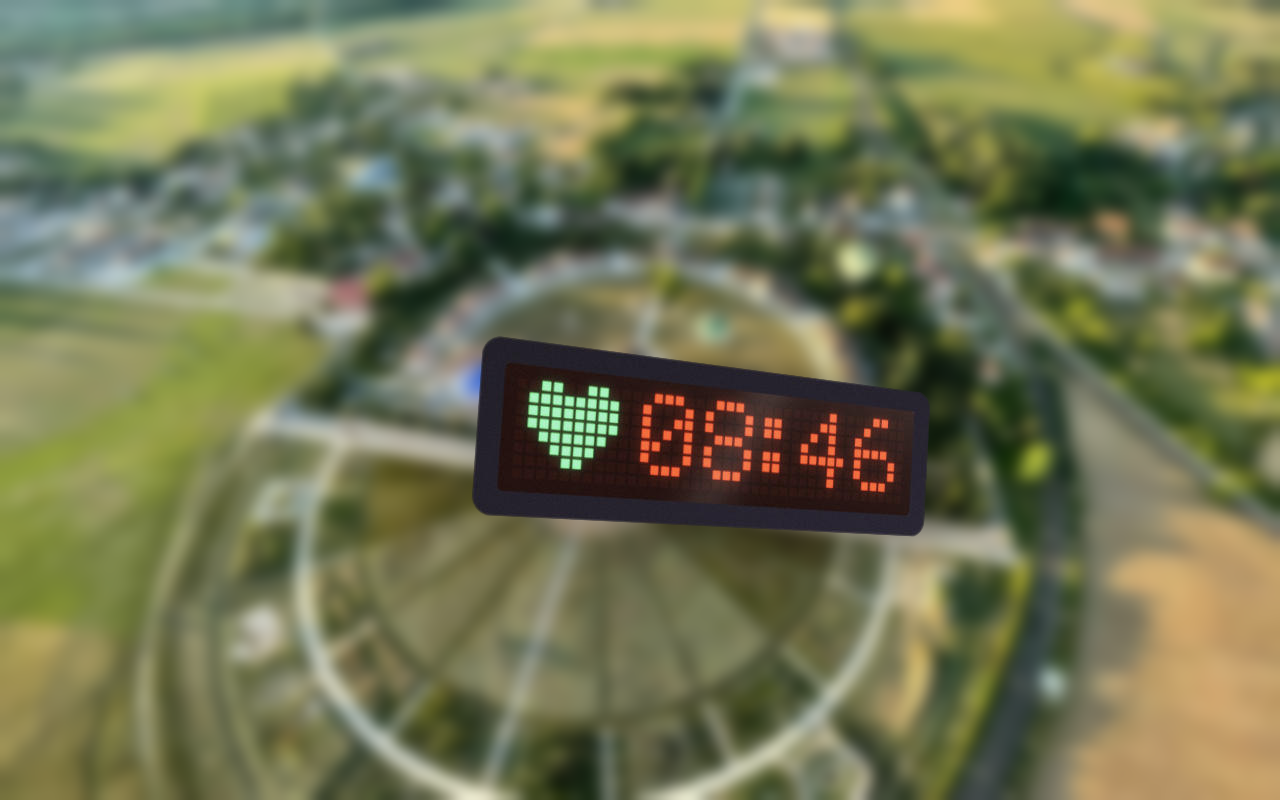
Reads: 8.46
